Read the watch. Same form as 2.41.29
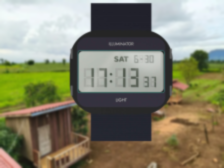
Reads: 17.13.37
